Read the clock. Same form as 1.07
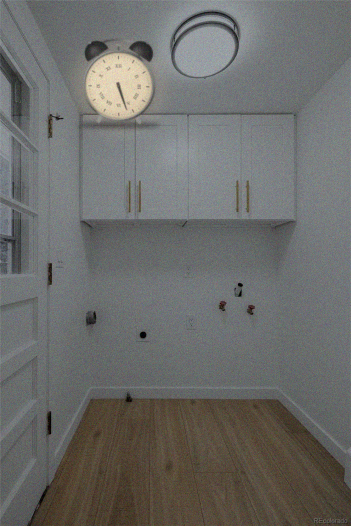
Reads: 5.27
